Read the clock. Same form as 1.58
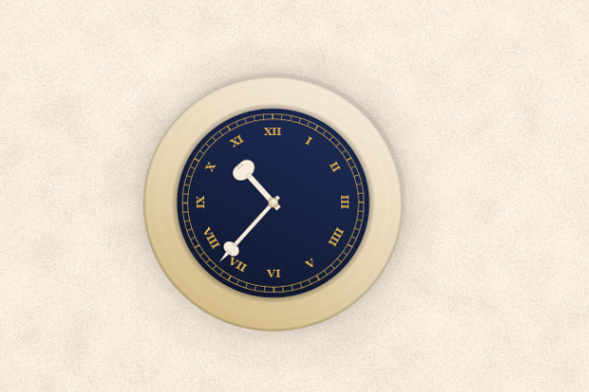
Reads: 10.37
